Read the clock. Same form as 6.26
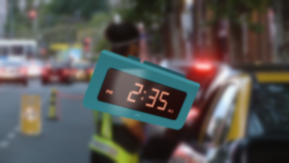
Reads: 2.35
